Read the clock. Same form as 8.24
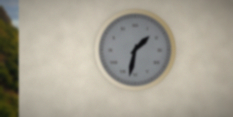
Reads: 1.32
